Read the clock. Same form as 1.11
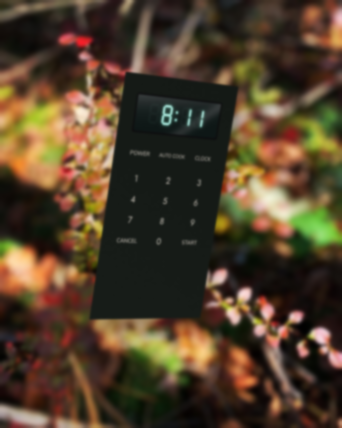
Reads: 8.11
